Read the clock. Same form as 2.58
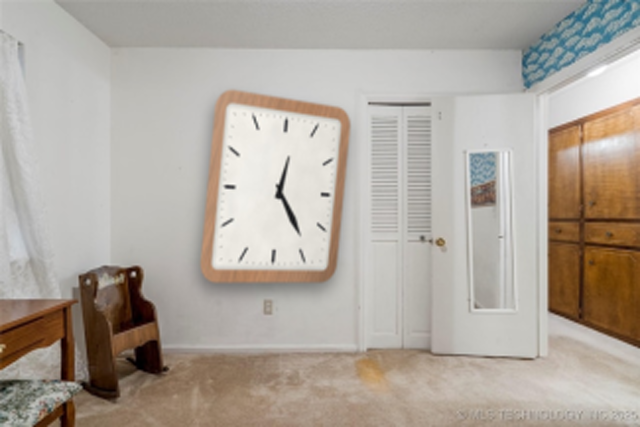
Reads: 12.24
